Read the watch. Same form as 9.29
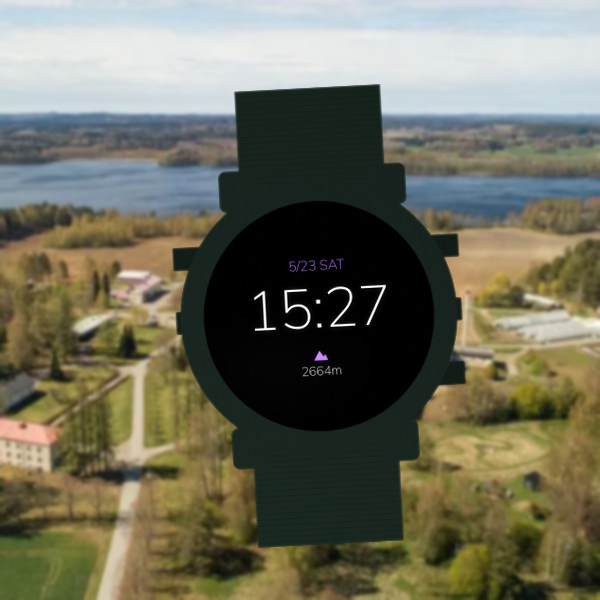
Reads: 15.27
